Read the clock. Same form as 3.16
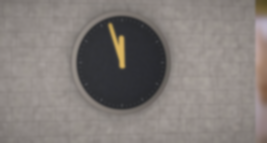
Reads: 11.57
